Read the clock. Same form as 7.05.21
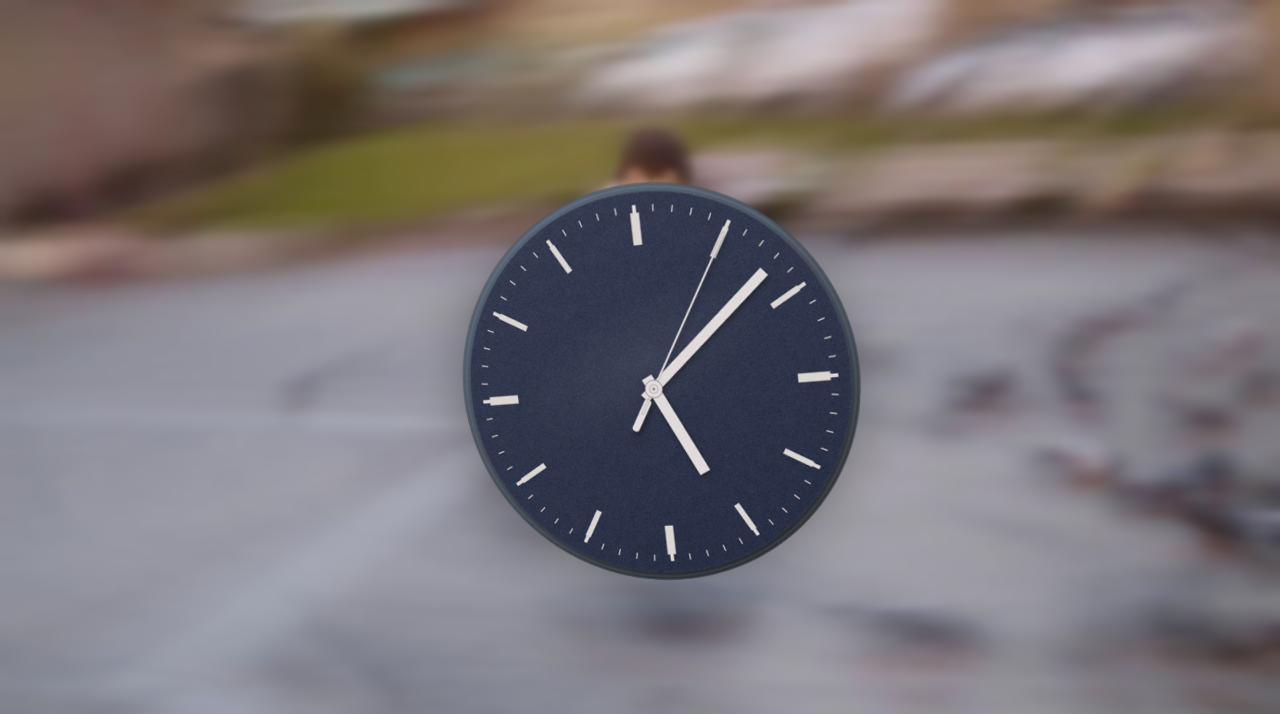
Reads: 5.08.05
